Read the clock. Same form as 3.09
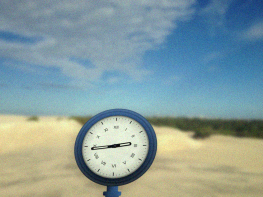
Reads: 2.44
